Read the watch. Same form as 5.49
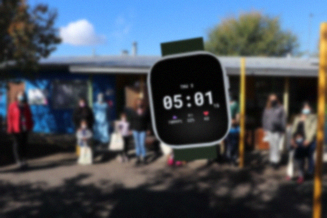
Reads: 5.01
